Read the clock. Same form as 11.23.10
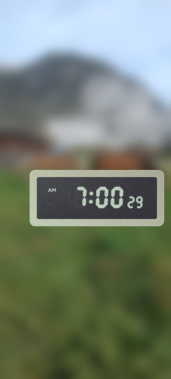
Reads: 7.00.29
